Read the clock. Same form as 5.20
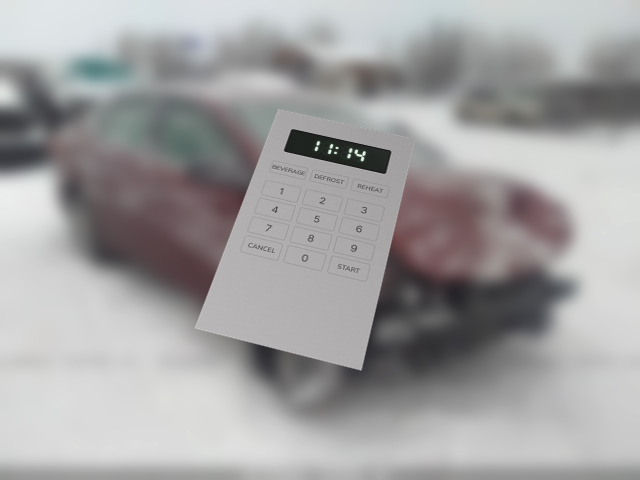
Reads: 11.14
